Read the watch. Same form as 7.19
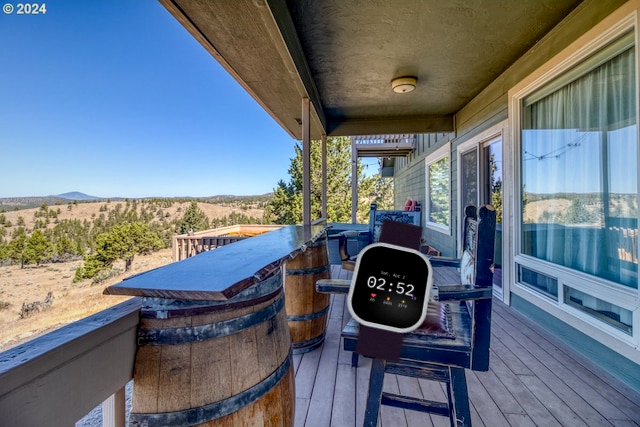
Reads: 2.52
